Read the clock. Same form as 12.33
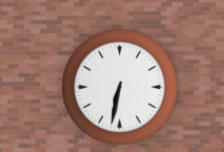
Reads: 6.32
